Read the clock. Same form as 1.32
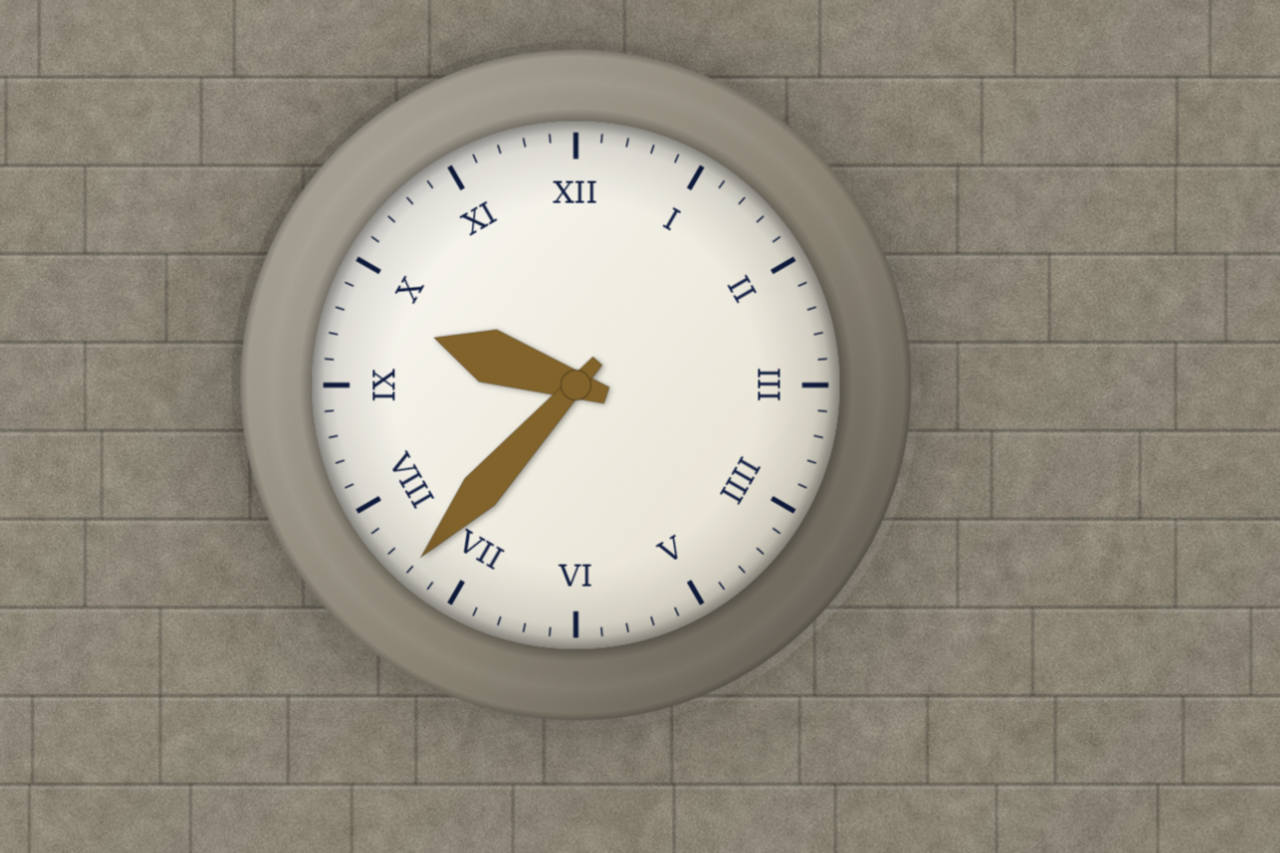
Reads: 9.37
